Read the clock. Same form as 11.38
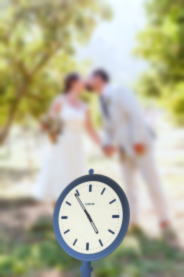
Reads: 4.54
